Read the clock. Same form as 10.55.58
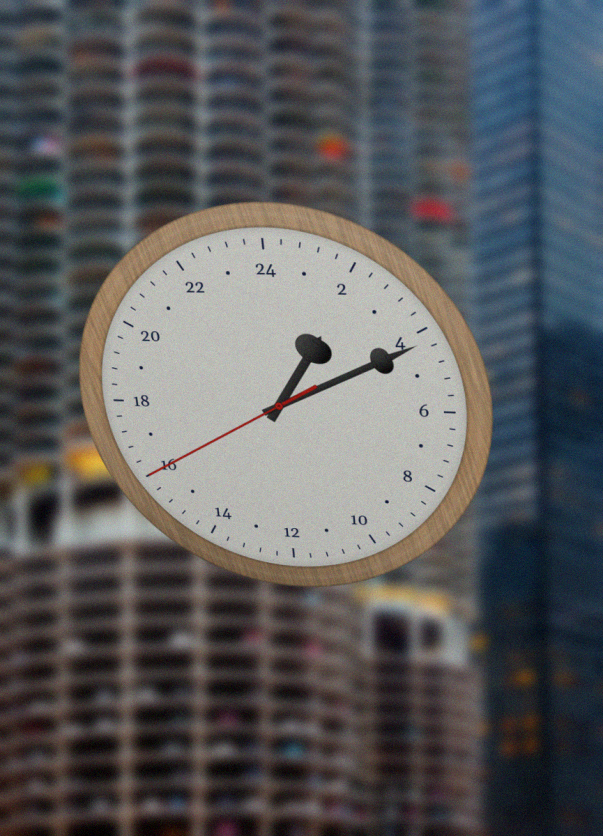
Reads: 2.10.40
